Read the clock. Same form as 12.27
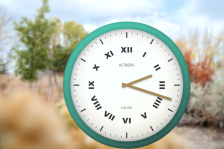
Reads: 2.18
